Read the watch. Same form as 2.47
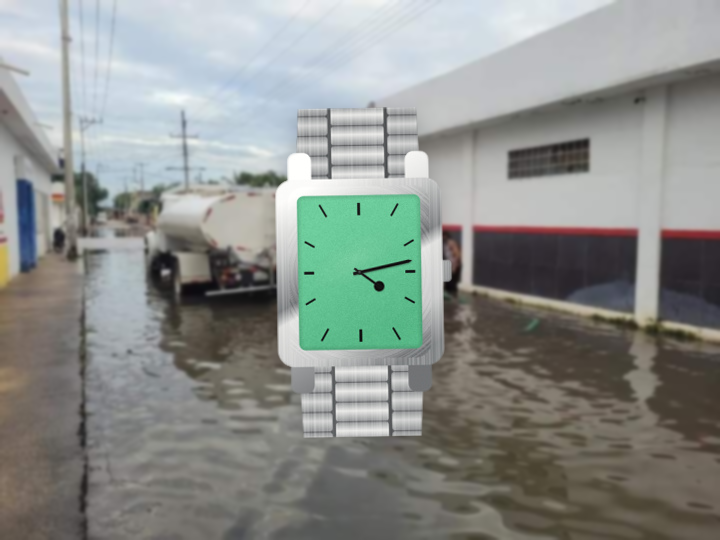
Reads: 4.13
